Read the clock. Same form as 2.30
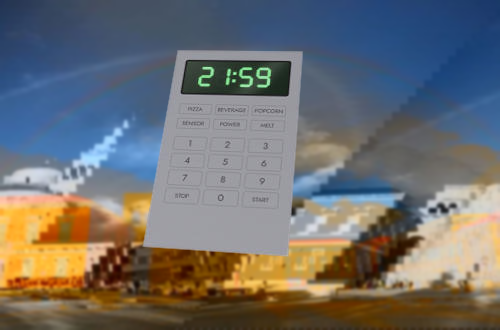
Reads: 21.59
